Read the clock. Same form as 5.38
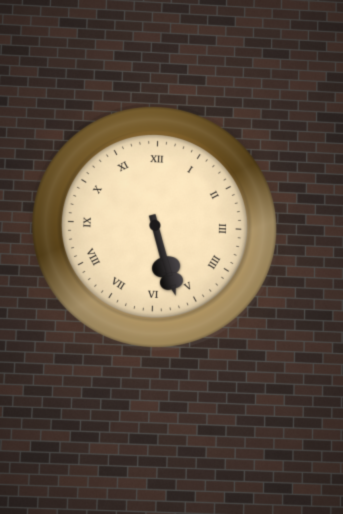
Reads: 5.27
